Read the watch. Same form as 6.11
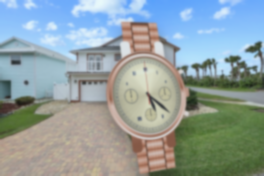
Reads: 5.22
